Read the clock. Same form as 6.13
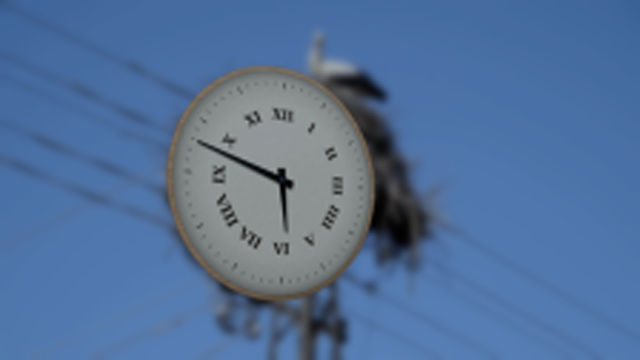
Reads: 5.48
